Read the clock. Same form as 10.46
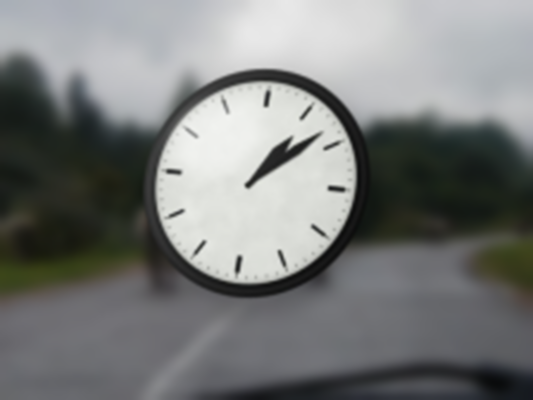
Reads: 1.08
